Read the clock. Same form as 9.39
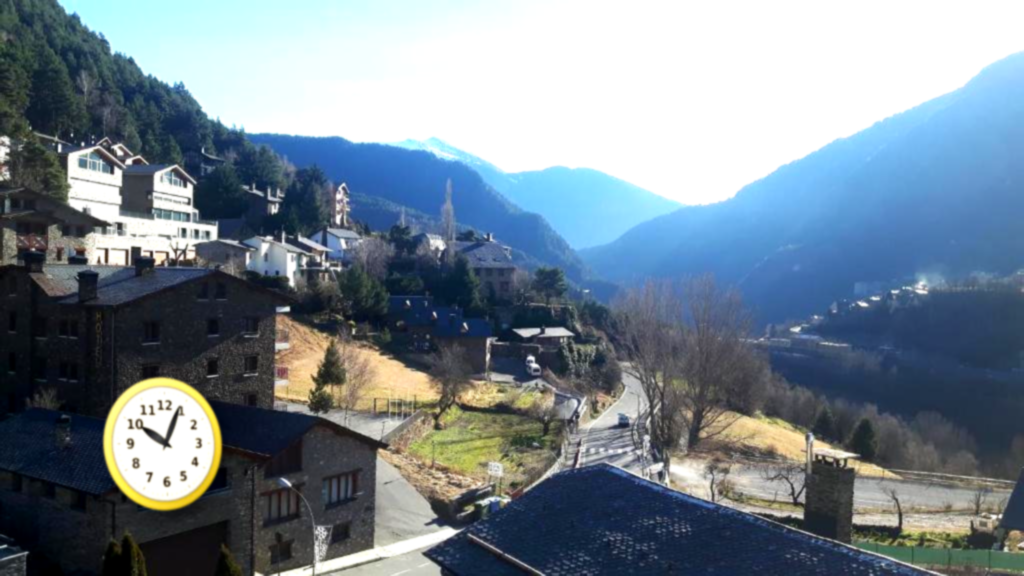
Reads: 10.04
